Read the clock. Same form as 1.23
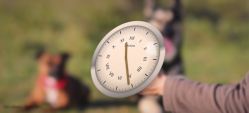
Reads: 11.26
